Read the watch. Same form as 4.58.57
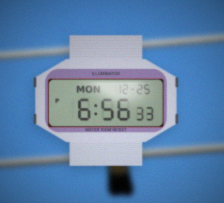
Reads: 6.56.33
